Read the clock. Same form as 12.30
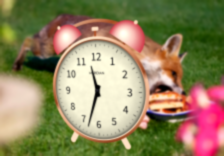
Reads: 11.33
